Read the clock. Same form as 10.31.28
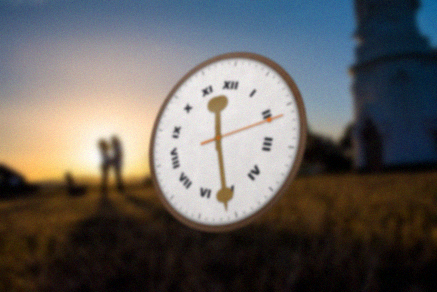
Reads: 11.26.11
